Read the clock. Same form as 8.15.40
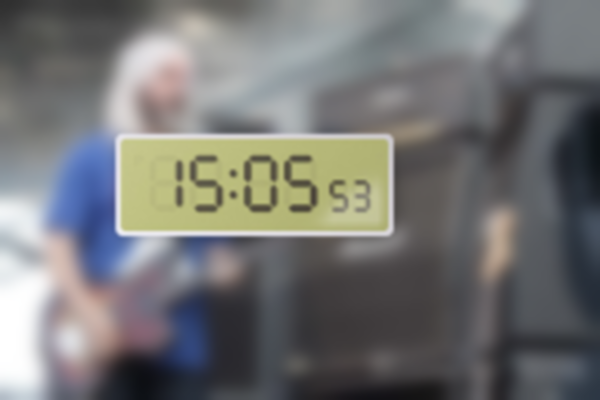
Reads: 15.05.53
